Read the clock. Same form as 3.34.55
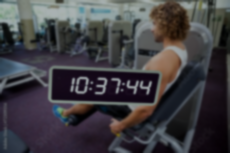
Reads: 10.37.44
